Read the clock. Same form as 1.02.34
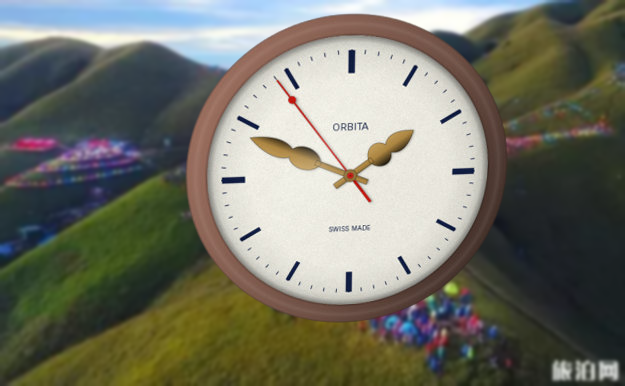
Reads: 1.48.54
